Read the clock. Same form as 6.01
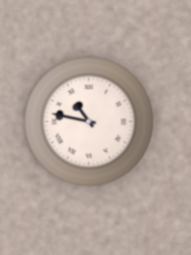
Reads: 10.47
